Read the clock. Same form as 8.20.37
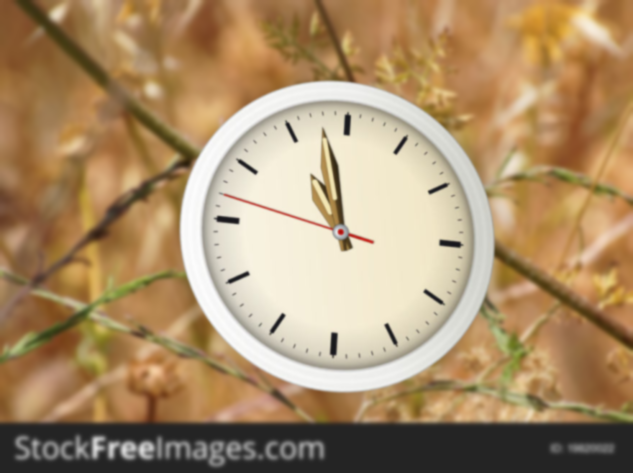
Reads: 10.57.47
